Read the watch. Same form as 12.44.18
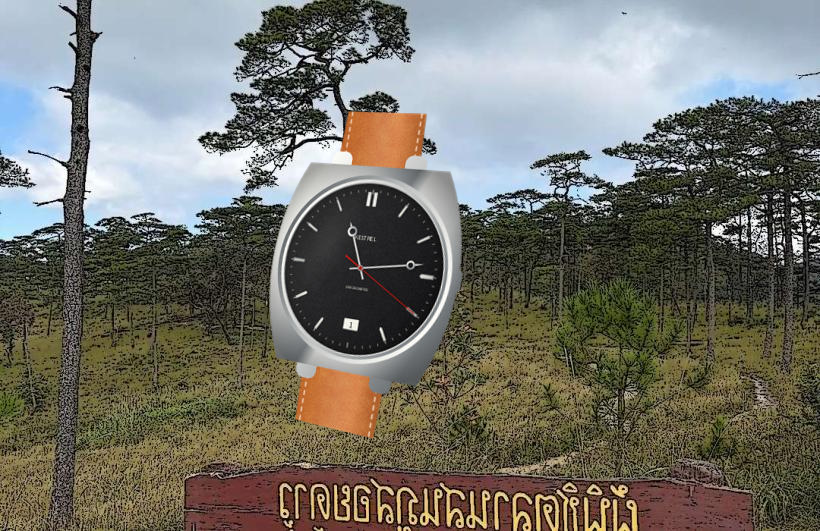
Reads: 11.13.20
